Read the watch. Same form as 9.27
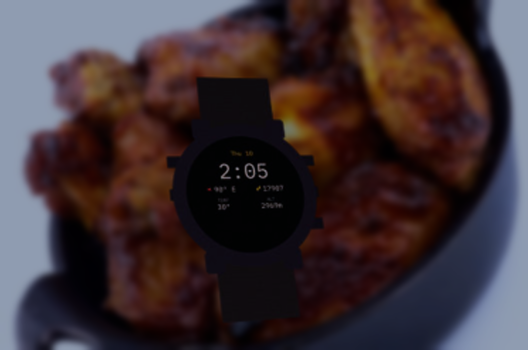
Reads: 2.05
